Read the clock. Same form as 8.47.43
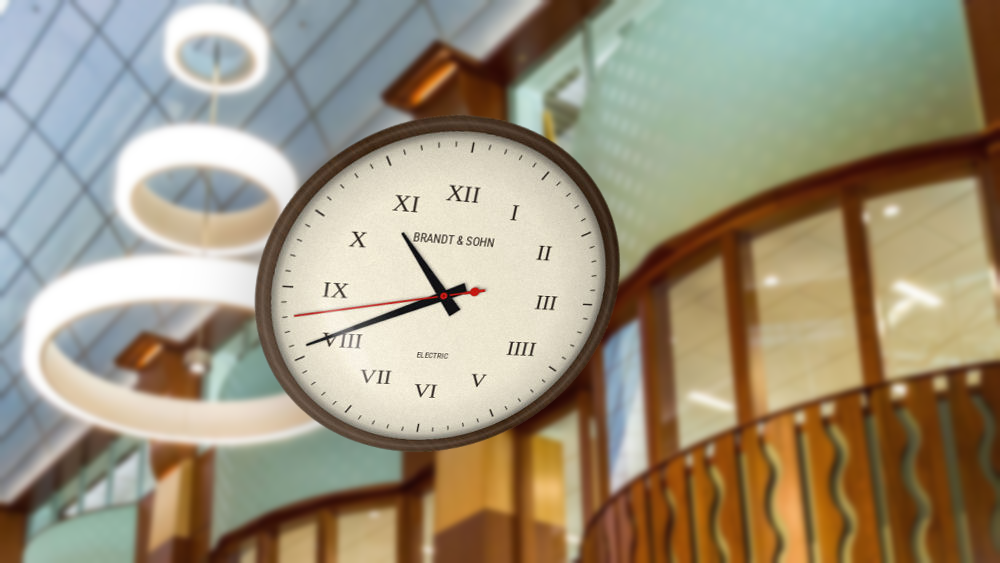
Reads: 10.40.43
